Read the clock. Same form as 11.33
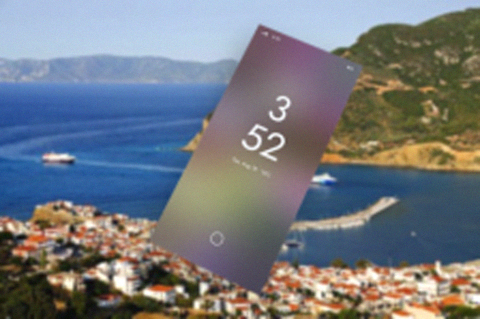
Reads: 3.52
